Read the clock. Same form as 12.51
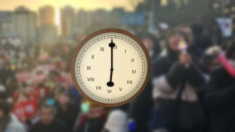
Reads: 5.59
